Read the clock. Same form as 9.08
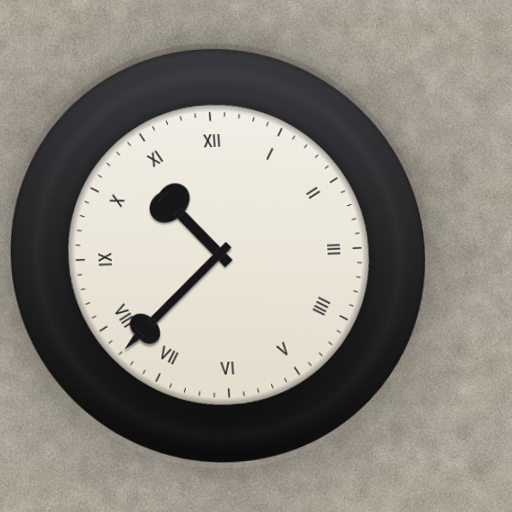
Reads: 10.38
